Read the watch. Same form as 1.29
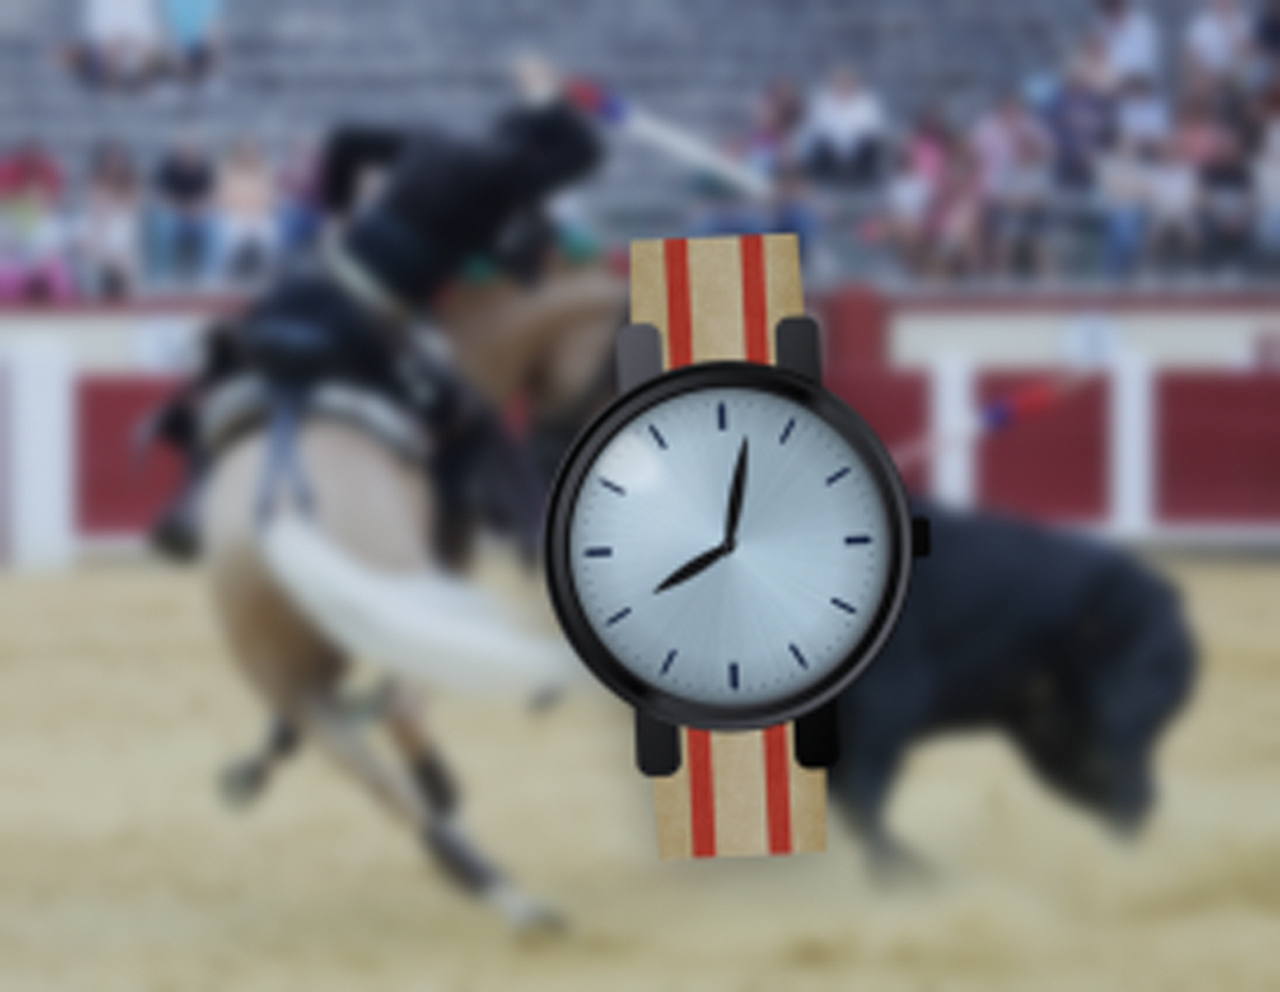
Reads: 8.02
